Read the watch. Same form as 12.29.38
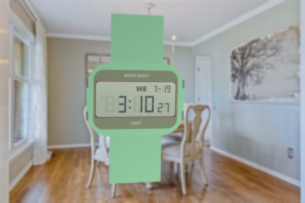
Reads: 3.10.27
